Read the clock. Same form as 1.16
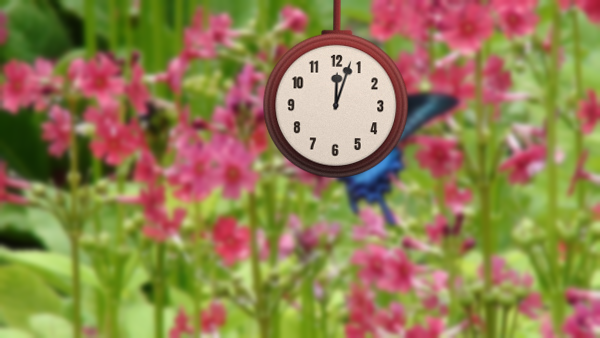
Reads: 12.03
